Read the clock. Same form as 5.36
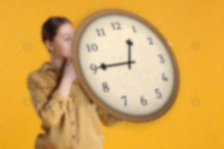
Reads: 12.45
